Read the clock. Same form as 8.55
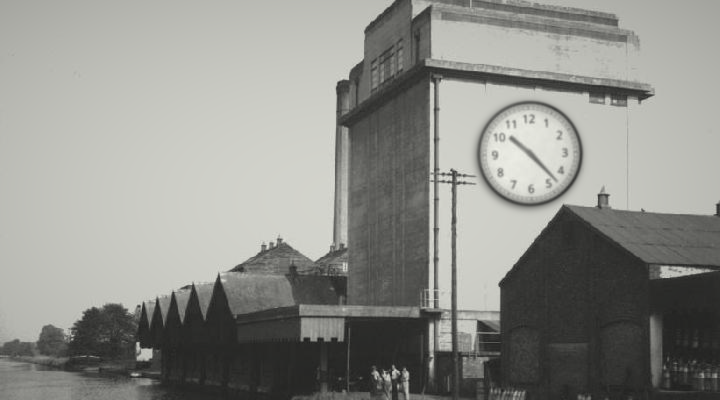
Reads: 10.23
